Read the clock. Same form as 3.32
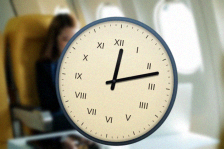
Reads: 12.12
